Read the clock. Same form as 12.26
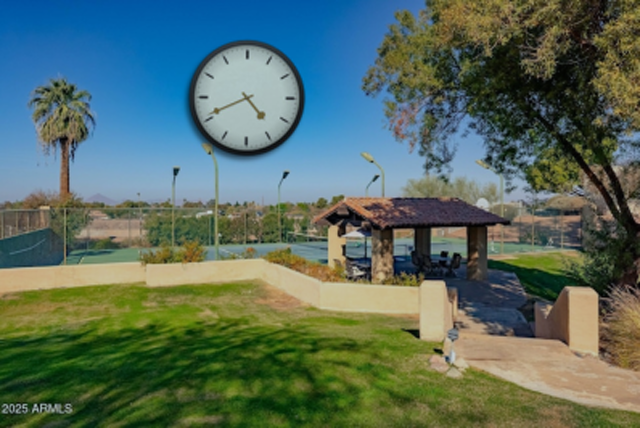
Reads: 4.41
